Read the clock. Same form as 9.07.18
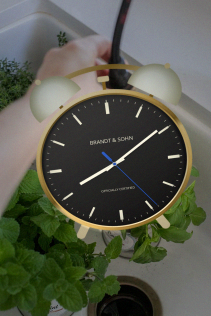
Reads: 8.09.24
